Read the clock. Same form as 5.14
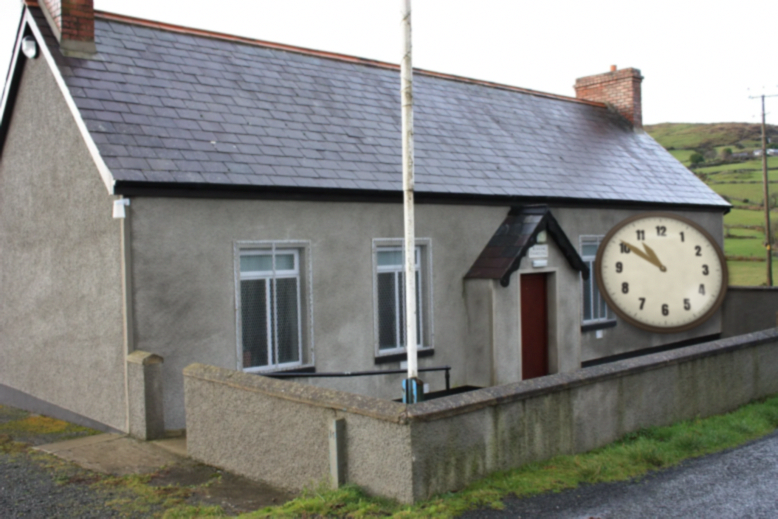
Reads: 10.51
